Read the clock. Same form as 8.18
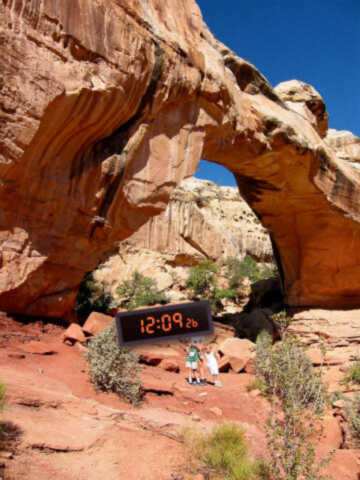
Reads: 12.09
